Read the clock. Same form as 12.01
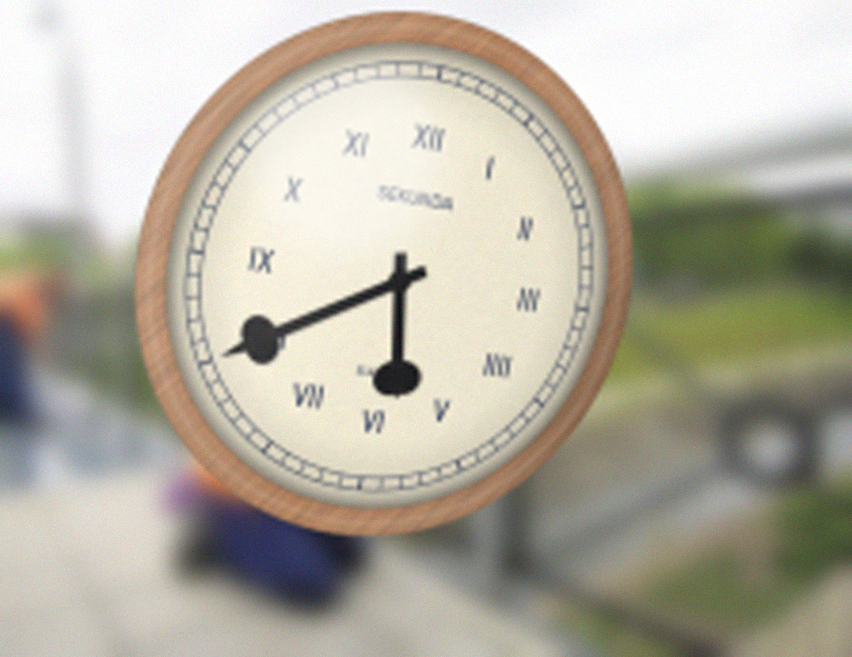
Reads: 5.40
